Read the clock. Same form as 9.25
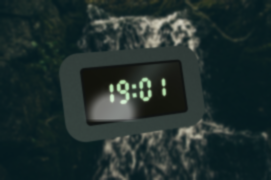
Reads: 19.01
